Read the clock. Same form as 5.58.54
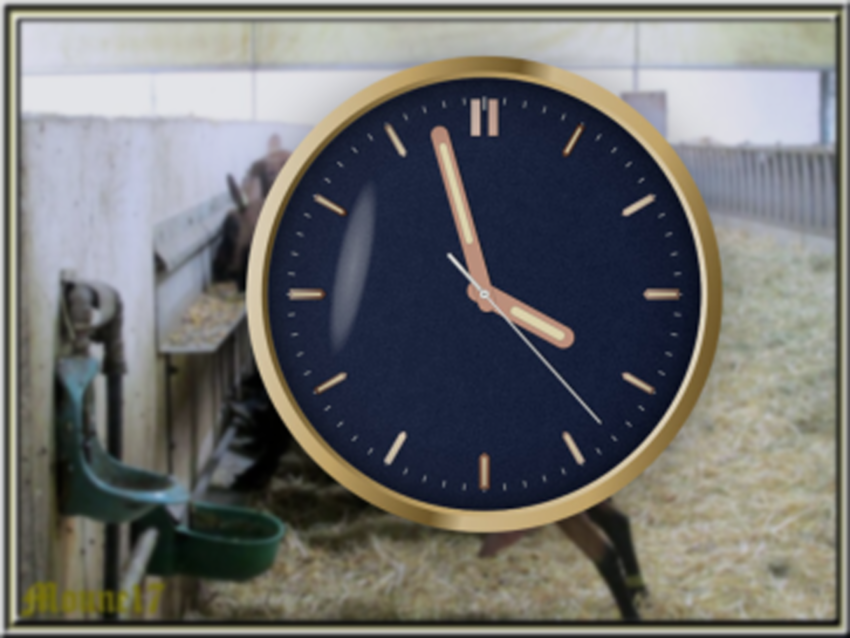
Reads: 3.57.23
